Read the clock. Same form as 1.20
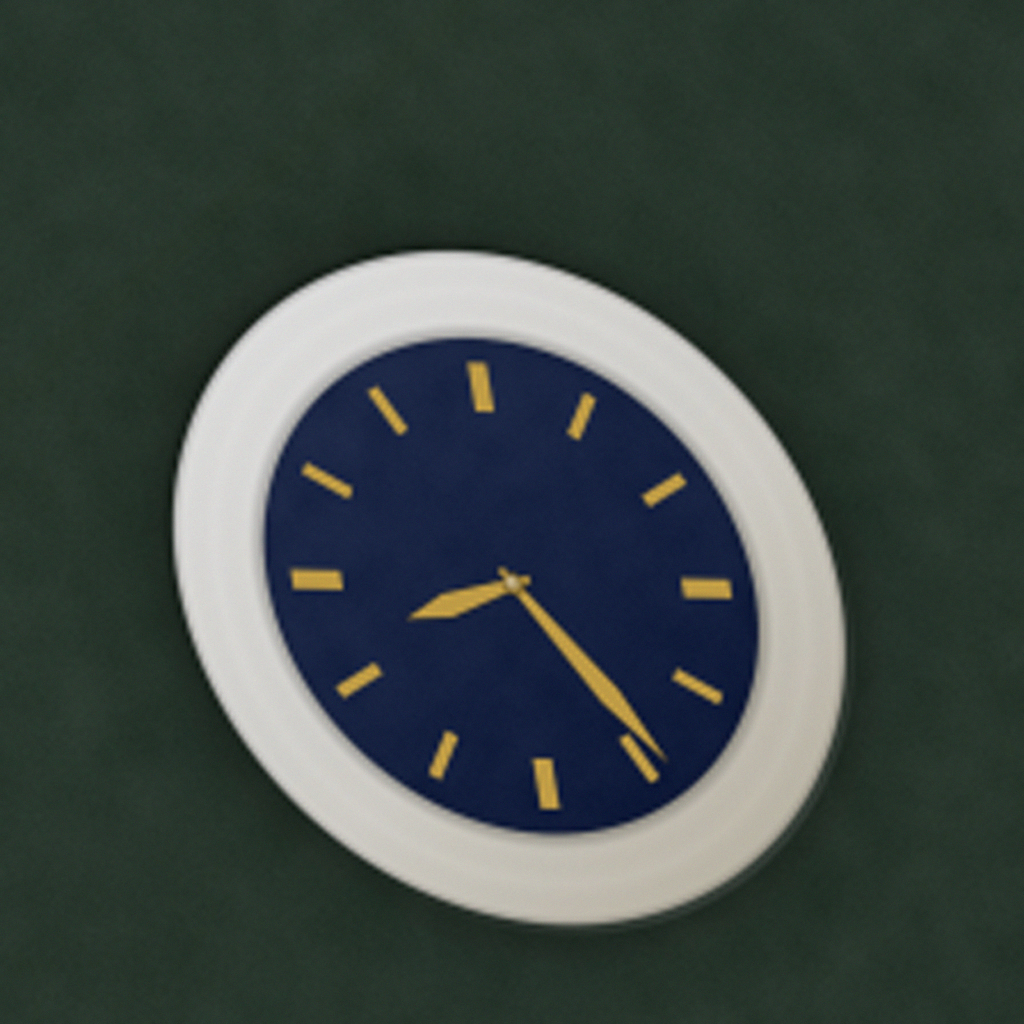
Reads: 8.24
